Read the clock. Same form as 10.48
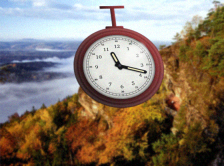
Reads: 11.18
